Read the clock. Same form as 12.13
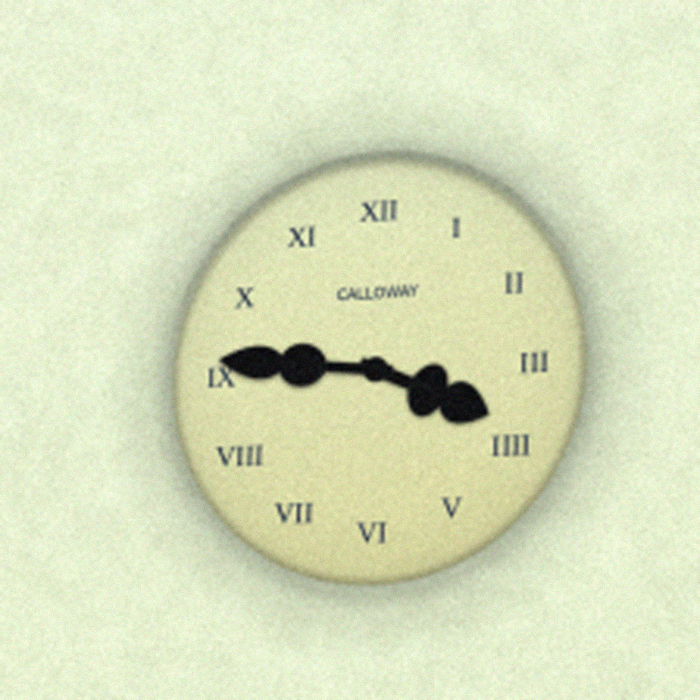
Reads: 3.46
